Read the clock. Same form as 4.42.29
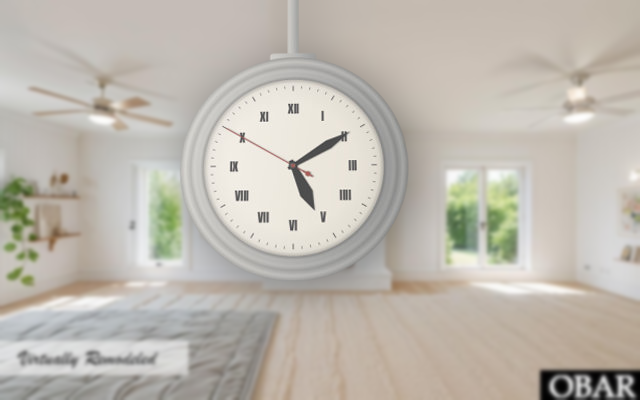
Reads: 5.09.50
